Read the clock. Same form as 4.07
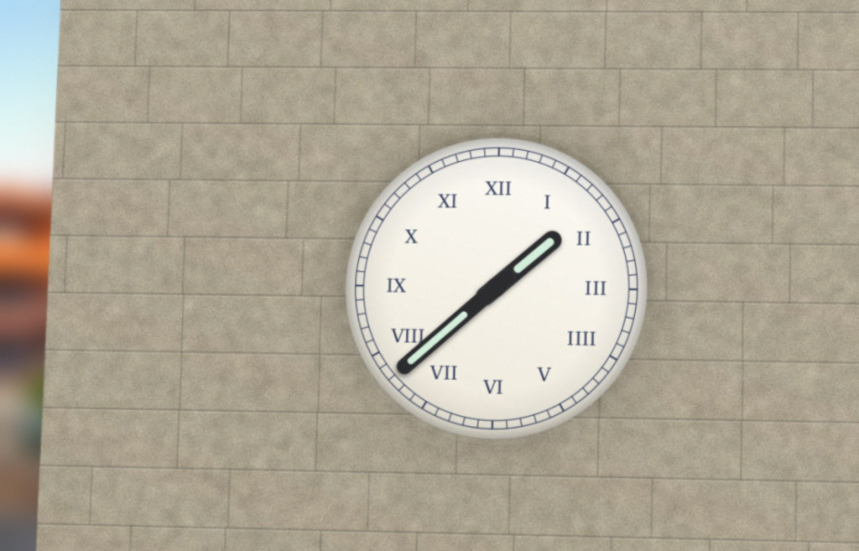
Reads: 1.38
